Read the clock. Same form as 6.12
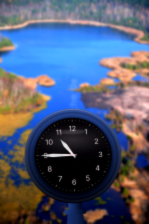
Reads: 10.45
